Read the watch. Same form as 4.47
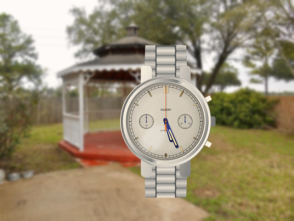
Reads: 5.26
